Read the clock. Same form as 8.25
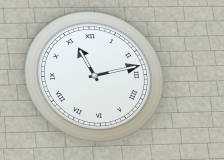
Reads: 11.13
